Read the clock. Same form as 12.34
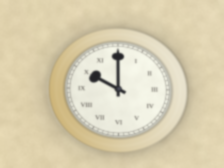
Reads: 10.00
